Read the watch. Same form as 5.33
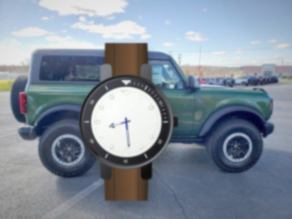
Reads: 8.29
